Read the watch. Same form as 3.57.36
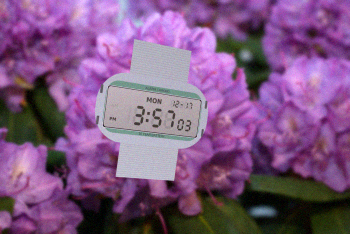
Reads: 3.57.03
